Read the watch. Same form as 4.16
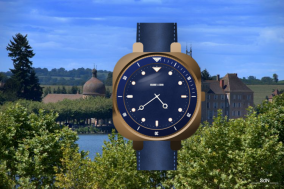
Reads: 4.39
